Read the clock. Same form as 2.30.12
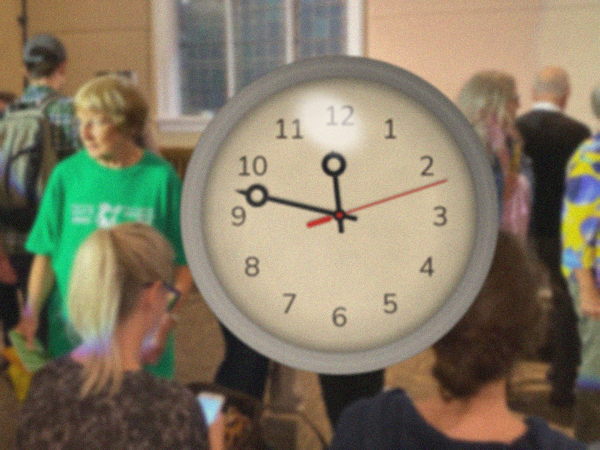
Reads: 11.47.12
